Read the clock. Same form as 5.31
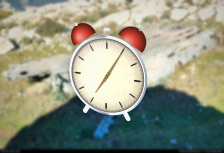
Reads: 7.05
